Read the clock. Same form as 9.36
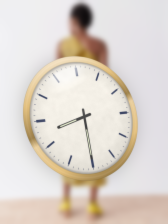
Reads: 8.30
